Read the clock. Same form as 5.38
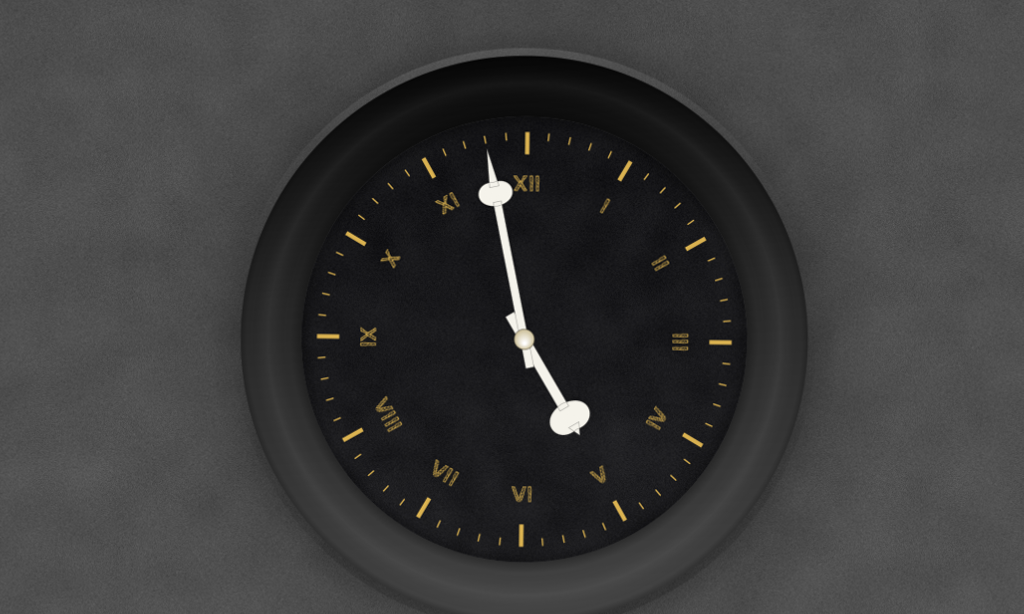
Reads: 4.58
